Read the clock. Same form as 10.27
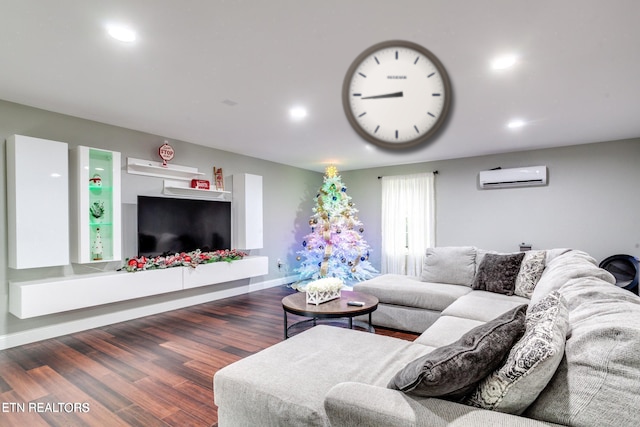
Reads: 8.44
